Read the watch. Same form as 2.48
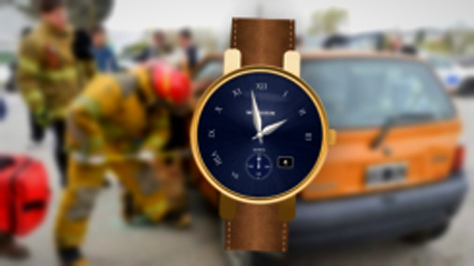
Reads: 1.58
